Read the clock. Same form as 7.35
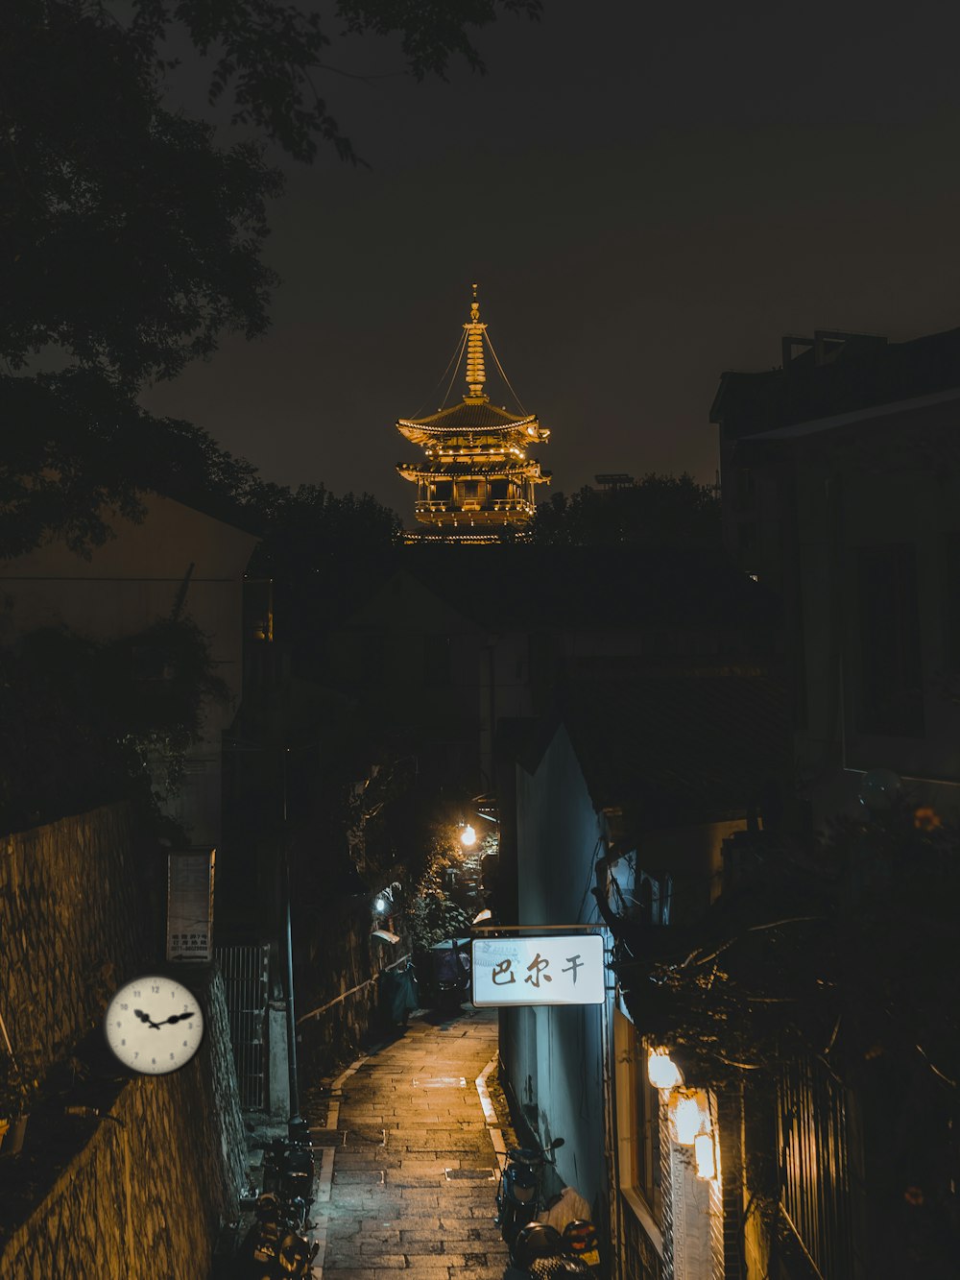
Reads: 10.12
